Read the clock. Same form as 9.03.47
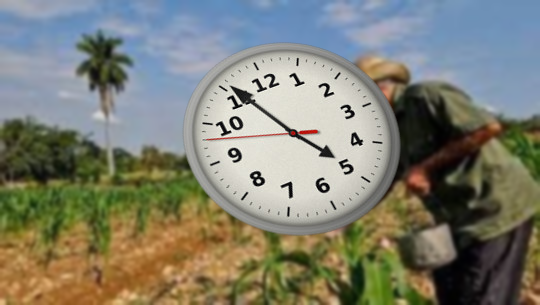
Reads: 4.55.48
